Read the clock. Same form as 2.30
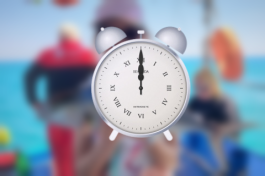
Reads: 12.00
